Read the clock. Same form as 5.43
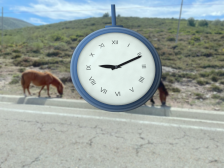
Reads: 9.11
